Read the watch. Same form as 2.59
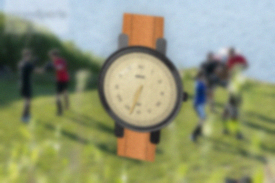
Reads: 6.33
